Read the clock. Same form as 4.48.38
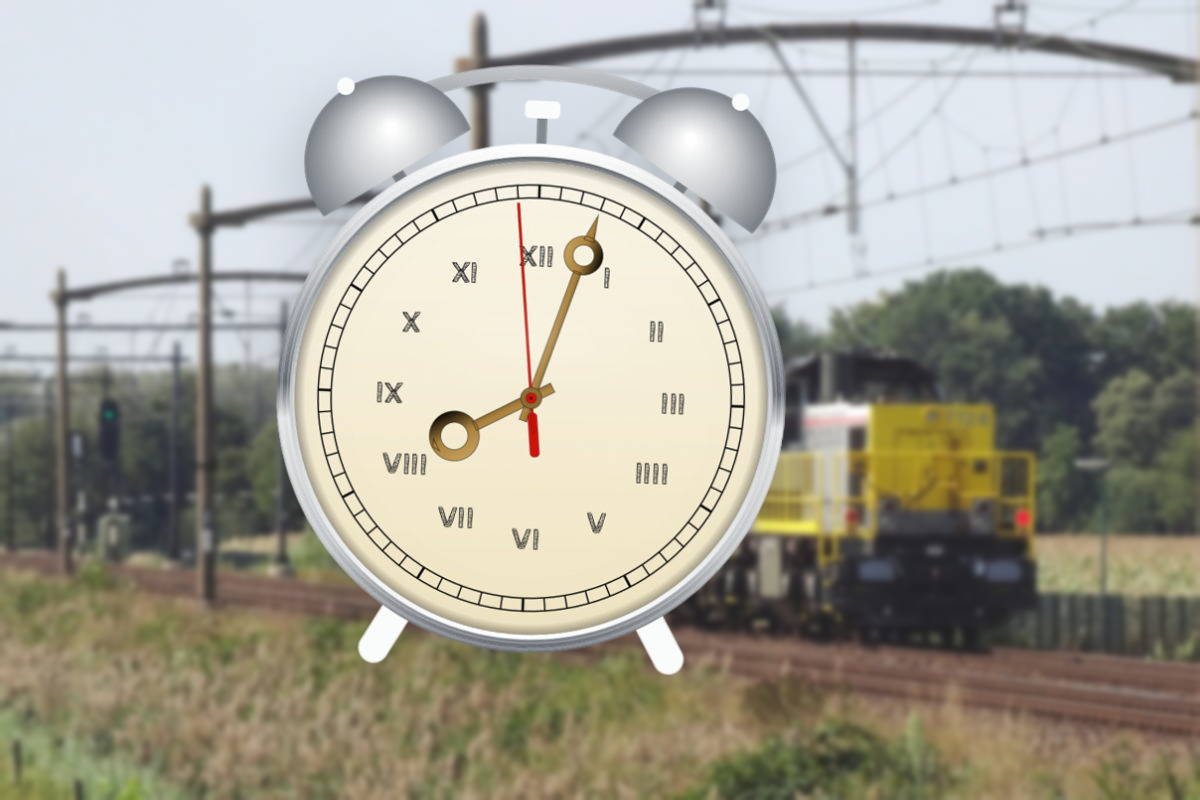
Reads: 8.02.59
